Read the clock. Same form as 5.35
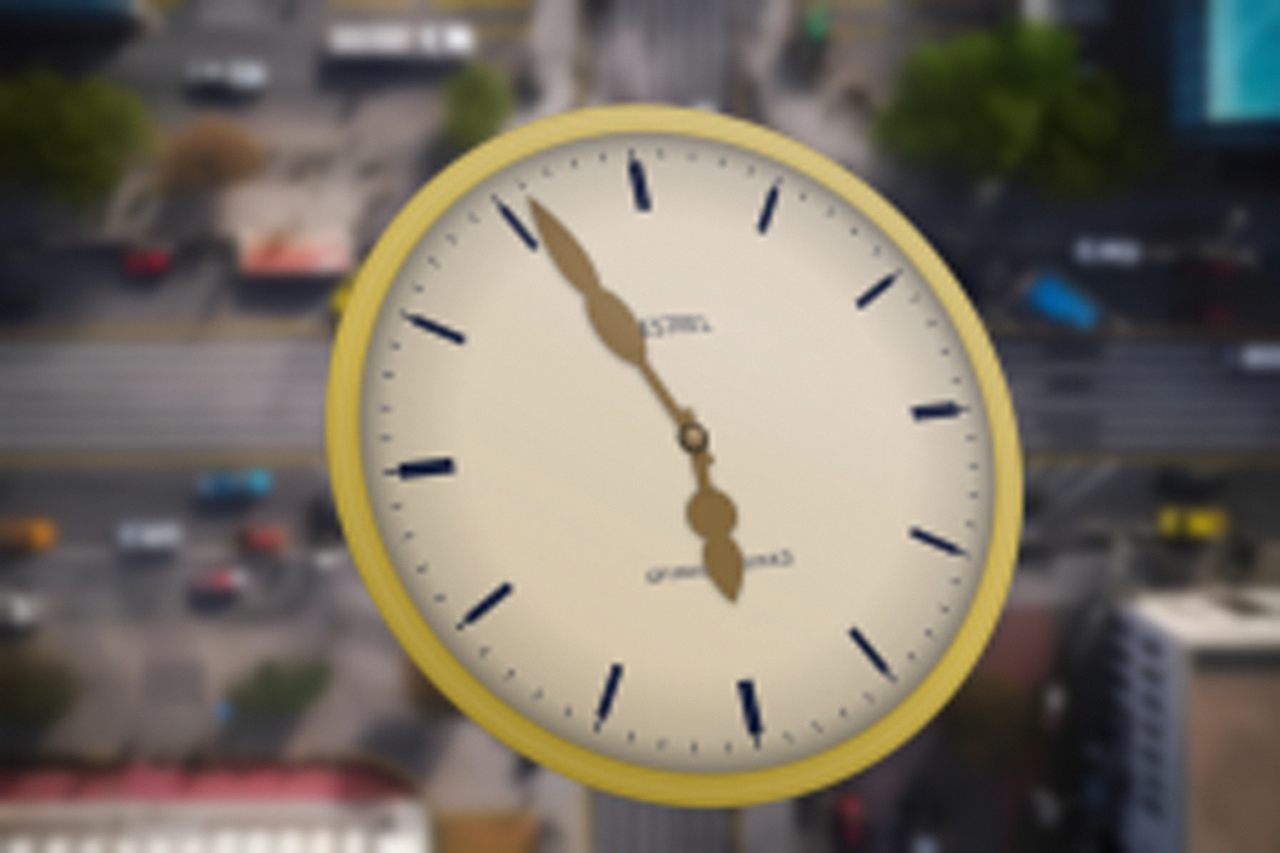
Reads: 5.56
